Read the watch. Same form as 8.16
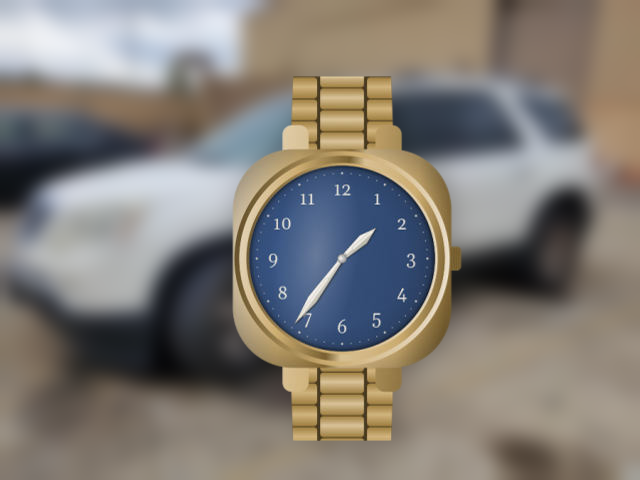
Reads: 1.36
